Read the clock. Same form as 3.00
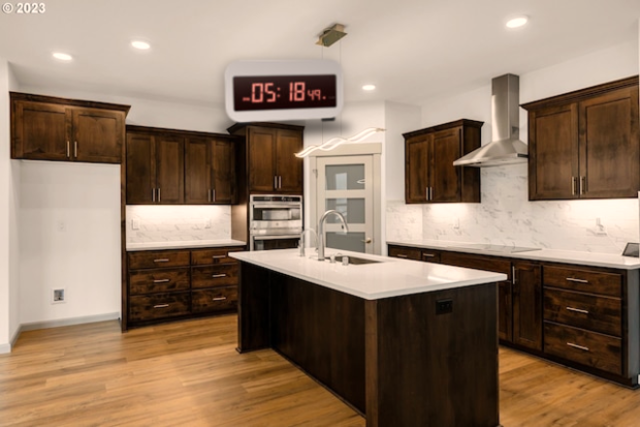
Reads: 5.18
